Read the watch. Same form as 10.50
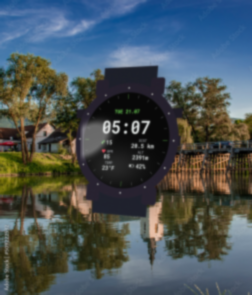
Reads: 5.07
